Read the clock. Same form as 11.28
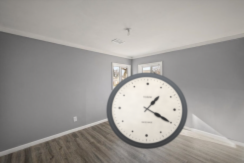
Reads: 1.20
